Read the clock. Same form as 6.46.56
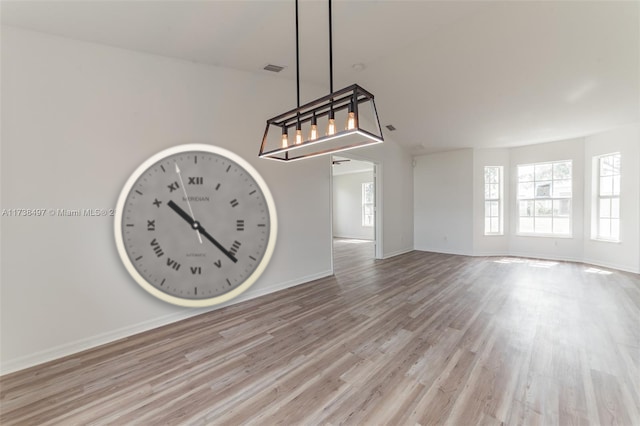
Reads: 10.21.57
